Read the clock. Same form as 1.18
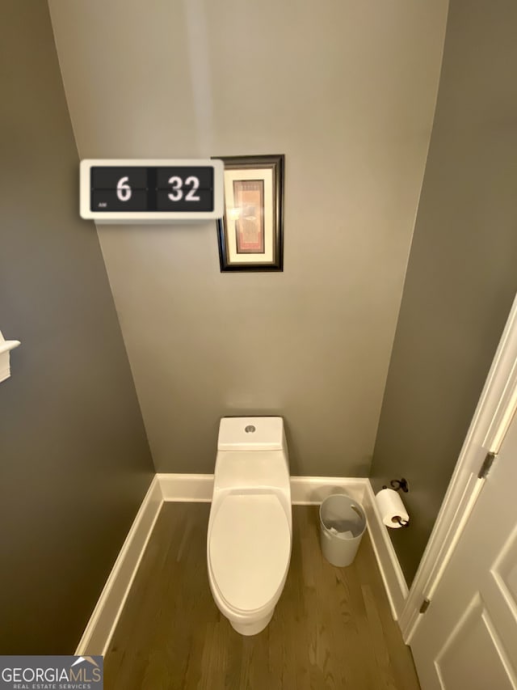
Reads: 6.32
